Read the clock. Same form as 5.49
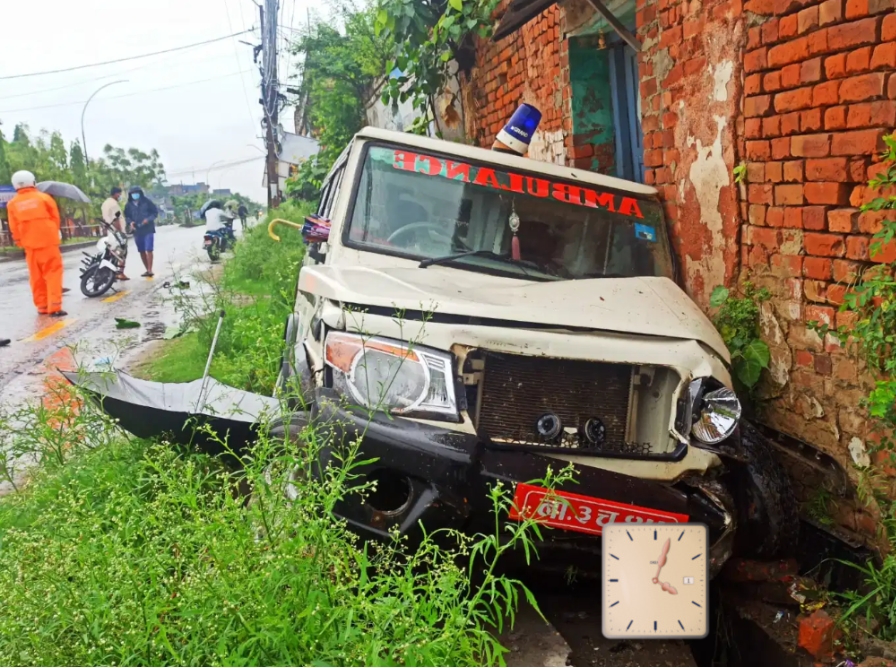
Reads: 4.03
